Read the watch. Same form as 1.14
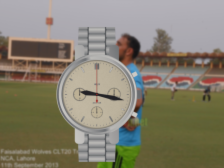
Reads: 9.17
